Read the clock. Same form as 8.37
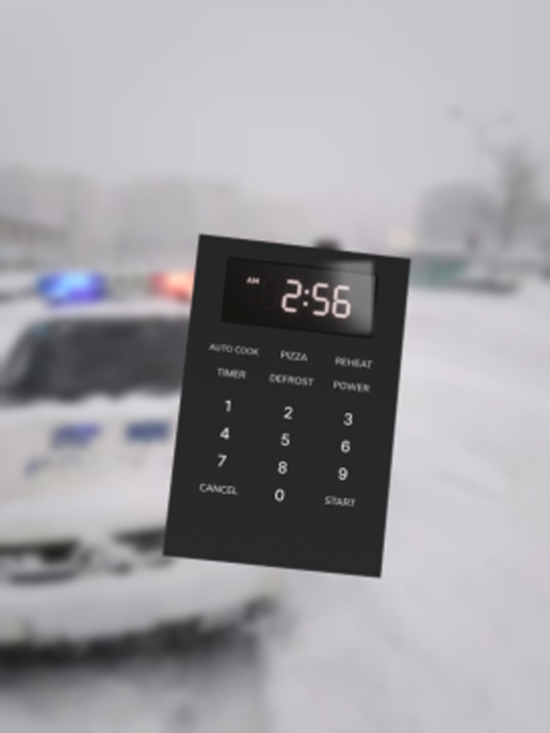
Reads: 2.56
